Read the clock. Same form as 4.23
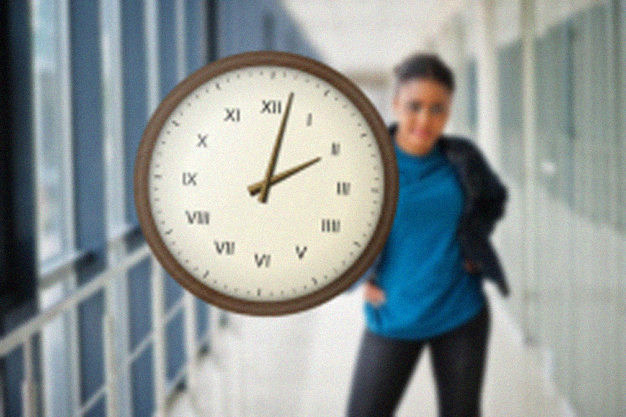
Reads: 2.02
